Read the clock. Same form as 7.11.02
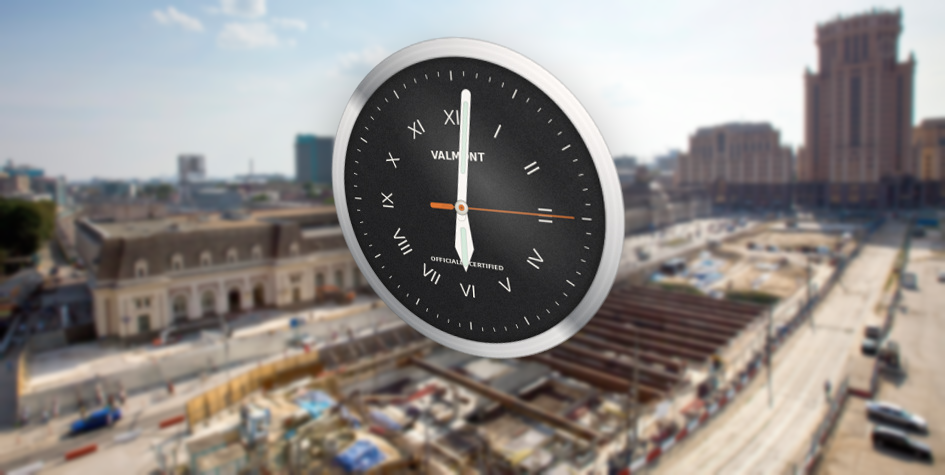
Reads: 6.01.15
